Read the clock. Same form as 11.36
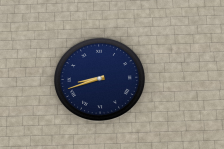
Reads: 8.42
